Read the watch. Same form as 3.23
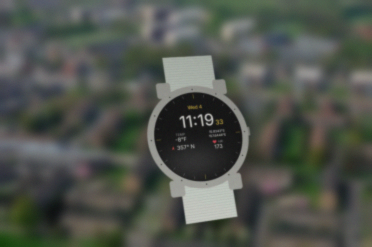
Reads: 11.19
